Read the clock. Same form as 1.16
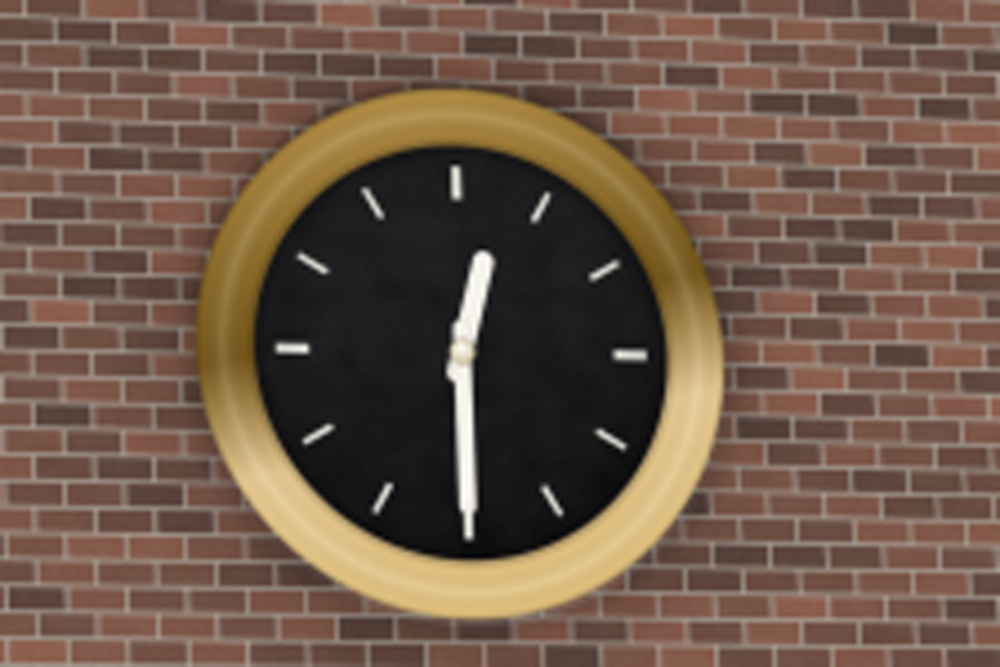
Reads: 12.30
